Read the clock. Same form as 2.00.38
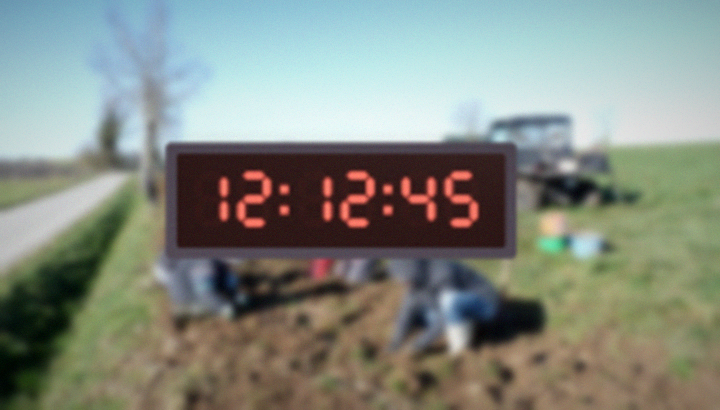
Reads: 12.12.45
